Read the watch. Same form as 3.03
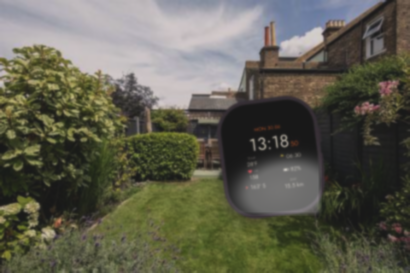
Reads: 13.18
